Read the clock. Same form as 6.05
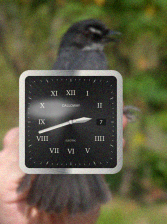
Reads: 2.42
